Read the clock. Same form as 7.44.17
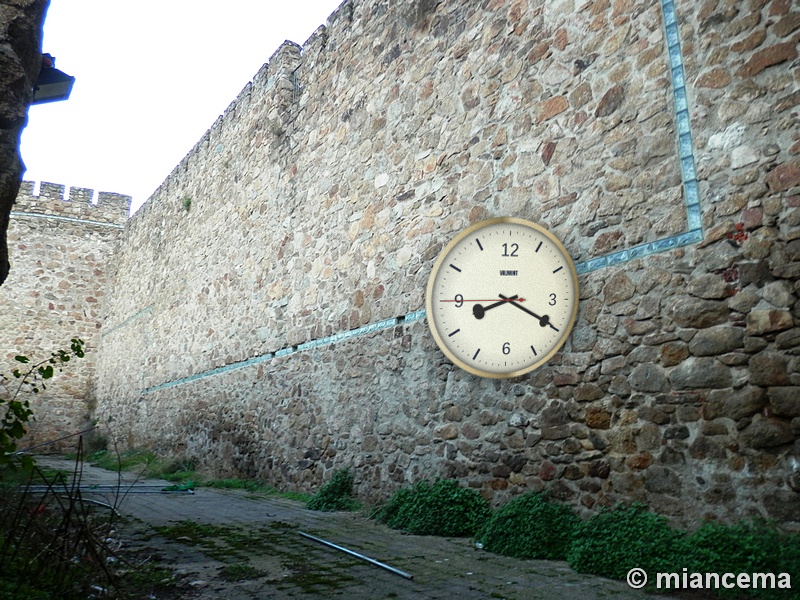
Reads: 8.19.45
